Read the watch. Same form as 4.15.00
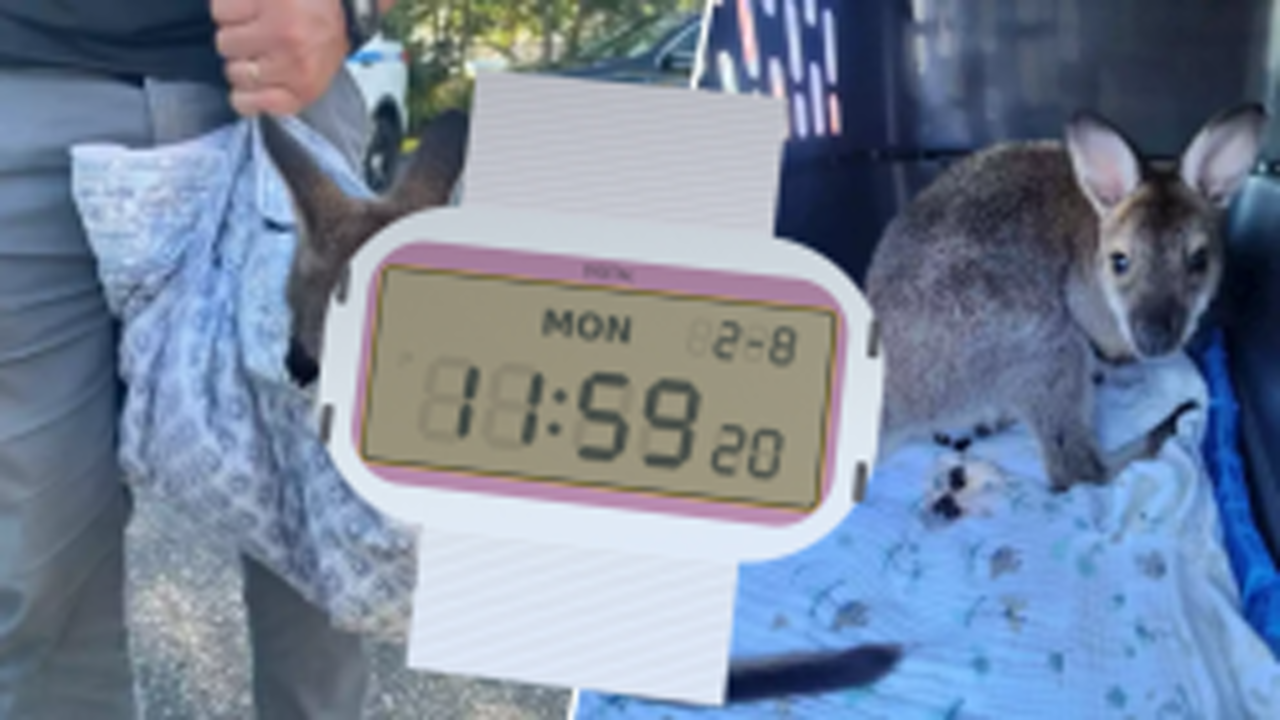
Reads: 11.59.20
